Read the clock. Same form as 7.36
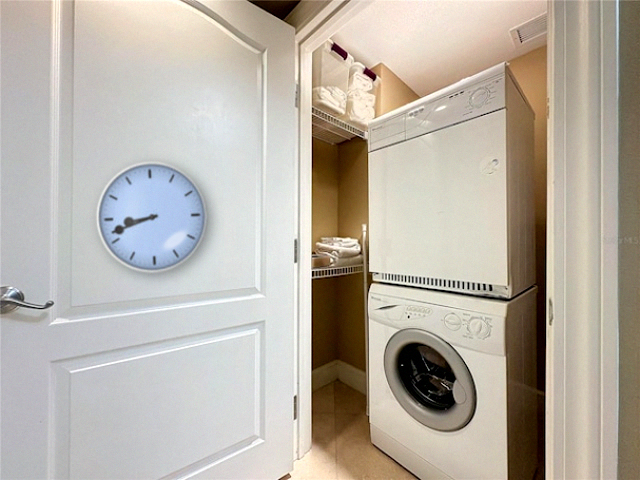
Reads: 8.42
